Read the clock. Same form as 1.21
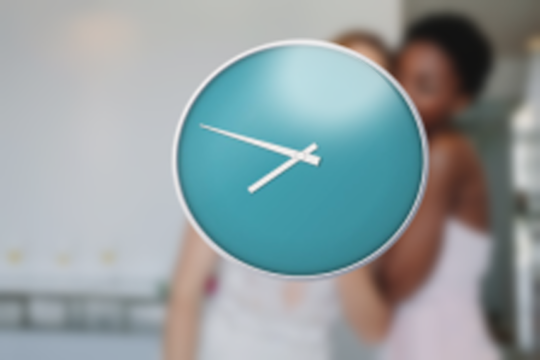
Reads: 7.48
